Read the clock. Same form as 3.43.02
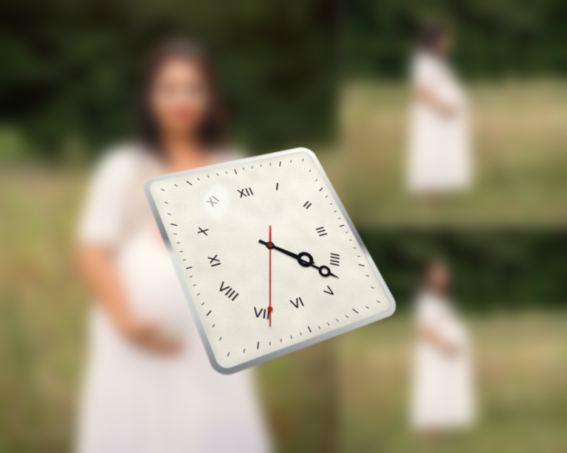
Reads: 4.22.34
